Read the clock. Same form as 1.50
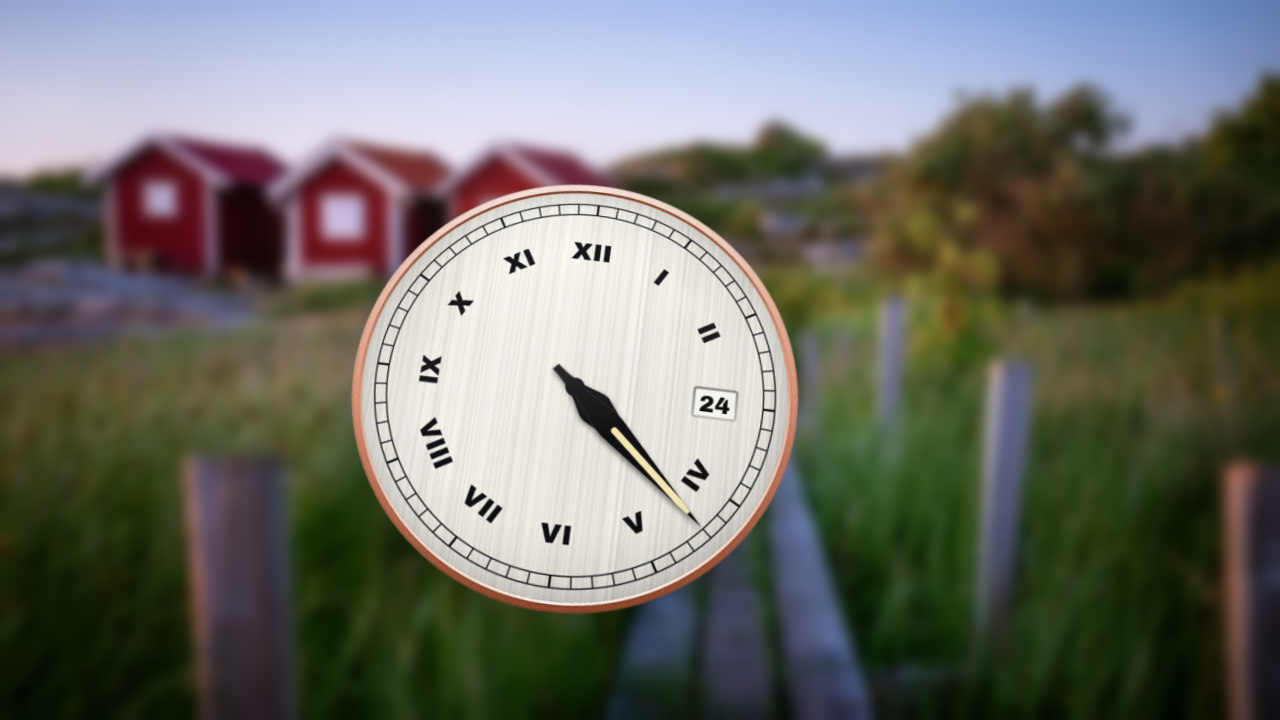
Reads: 4.22
